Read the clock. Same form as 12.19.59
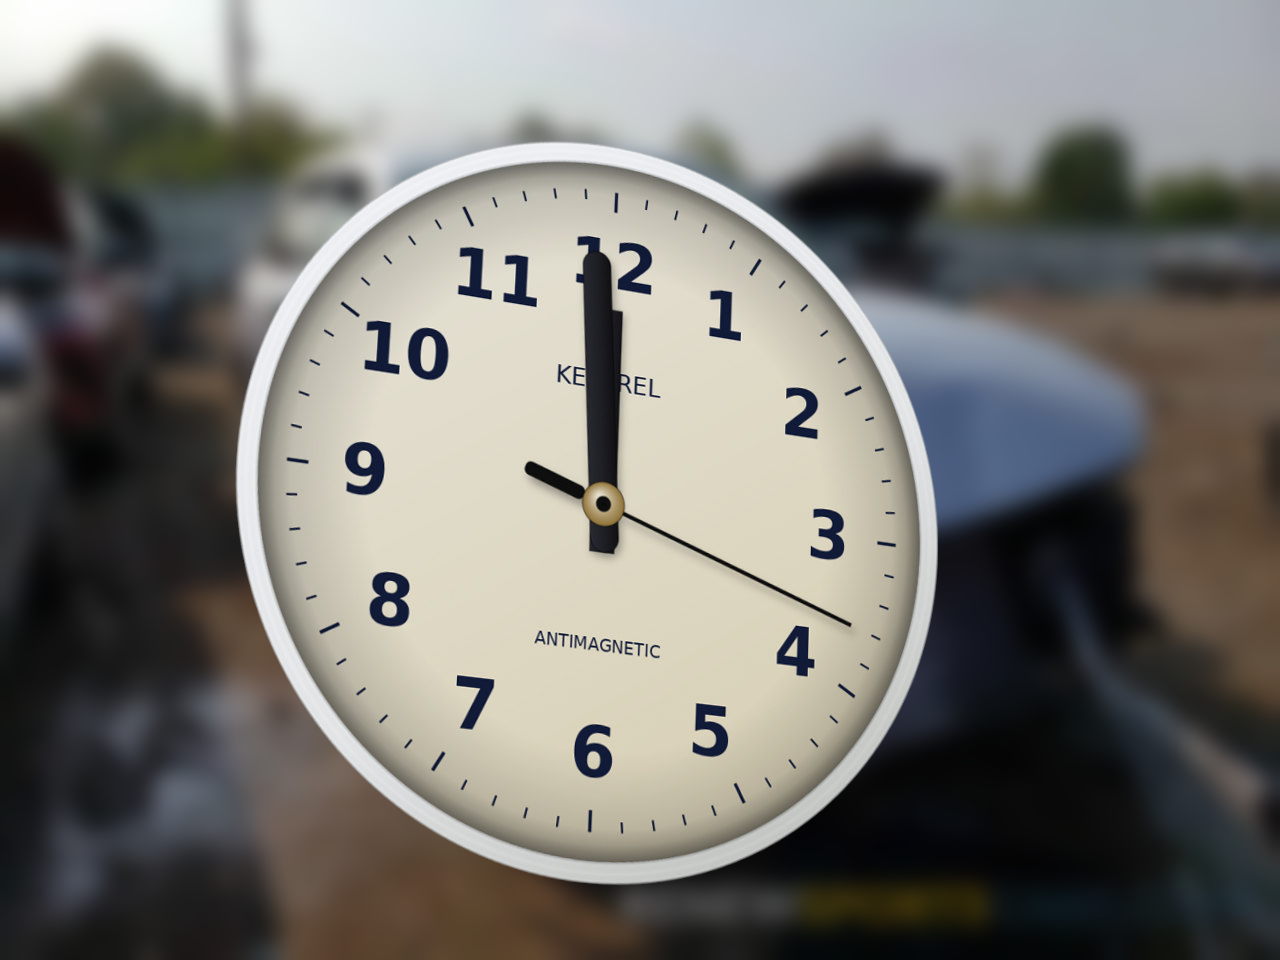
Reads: 11.59.18
